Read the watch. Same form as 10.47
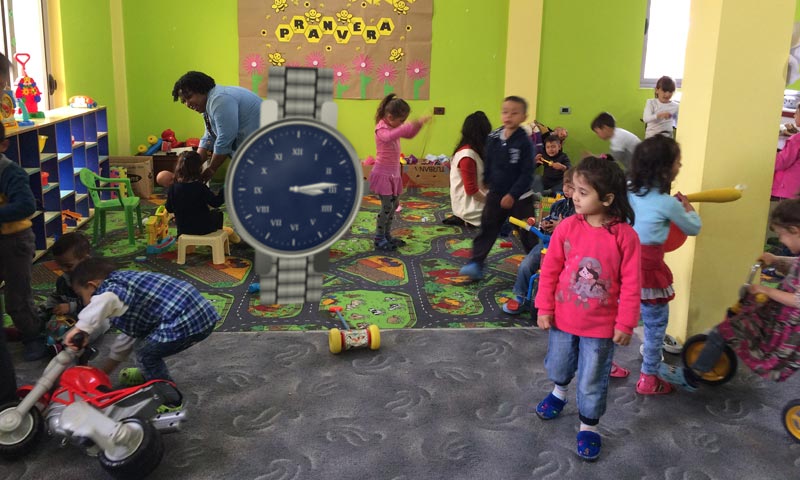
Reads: 3.14
